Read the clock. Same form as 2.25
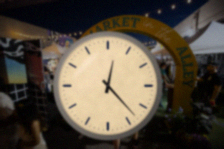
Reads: 12.23
